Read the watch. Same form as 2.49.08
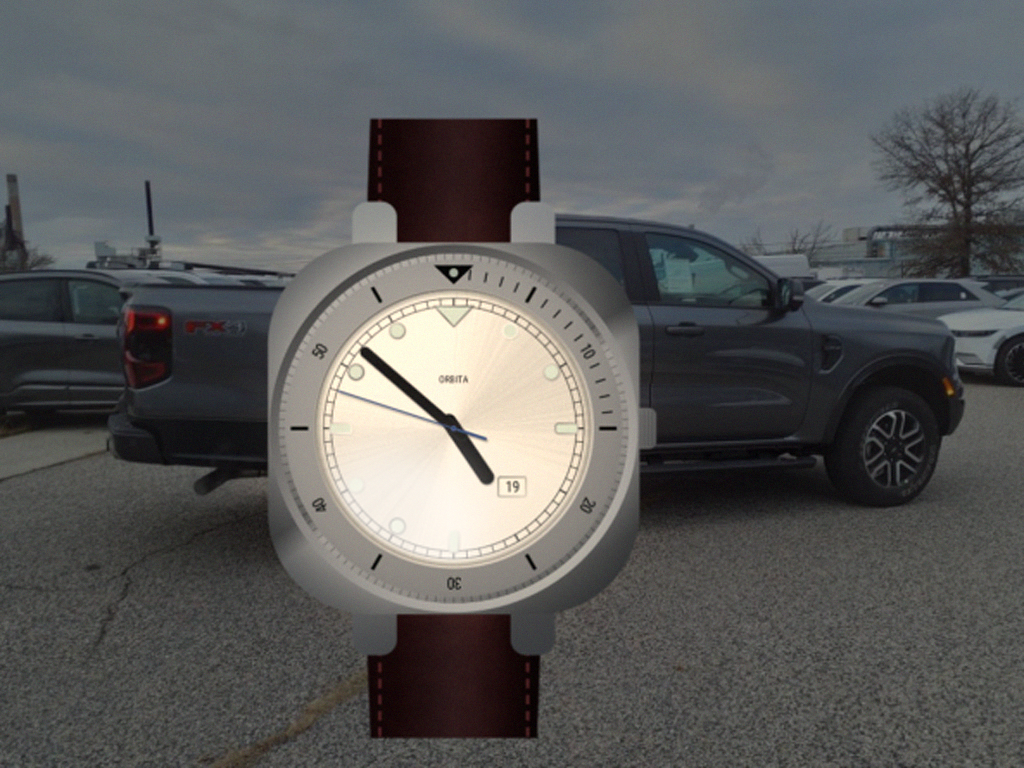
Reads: 4.51.48
